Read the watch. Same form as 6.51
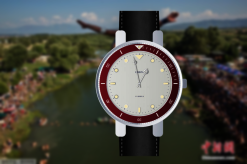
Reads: 12.58
